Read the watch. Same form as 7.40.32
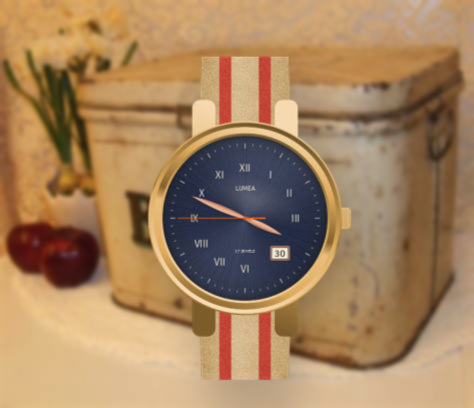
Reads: 3.48.45
